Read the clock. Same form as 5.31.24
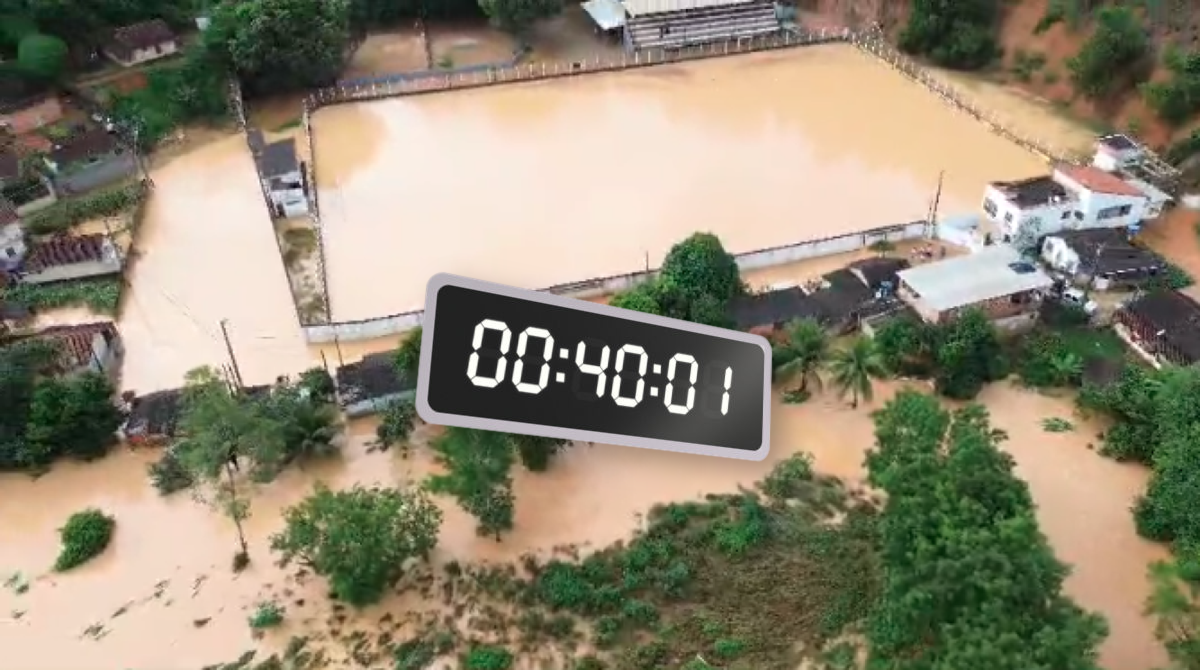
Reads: 0.40.01
